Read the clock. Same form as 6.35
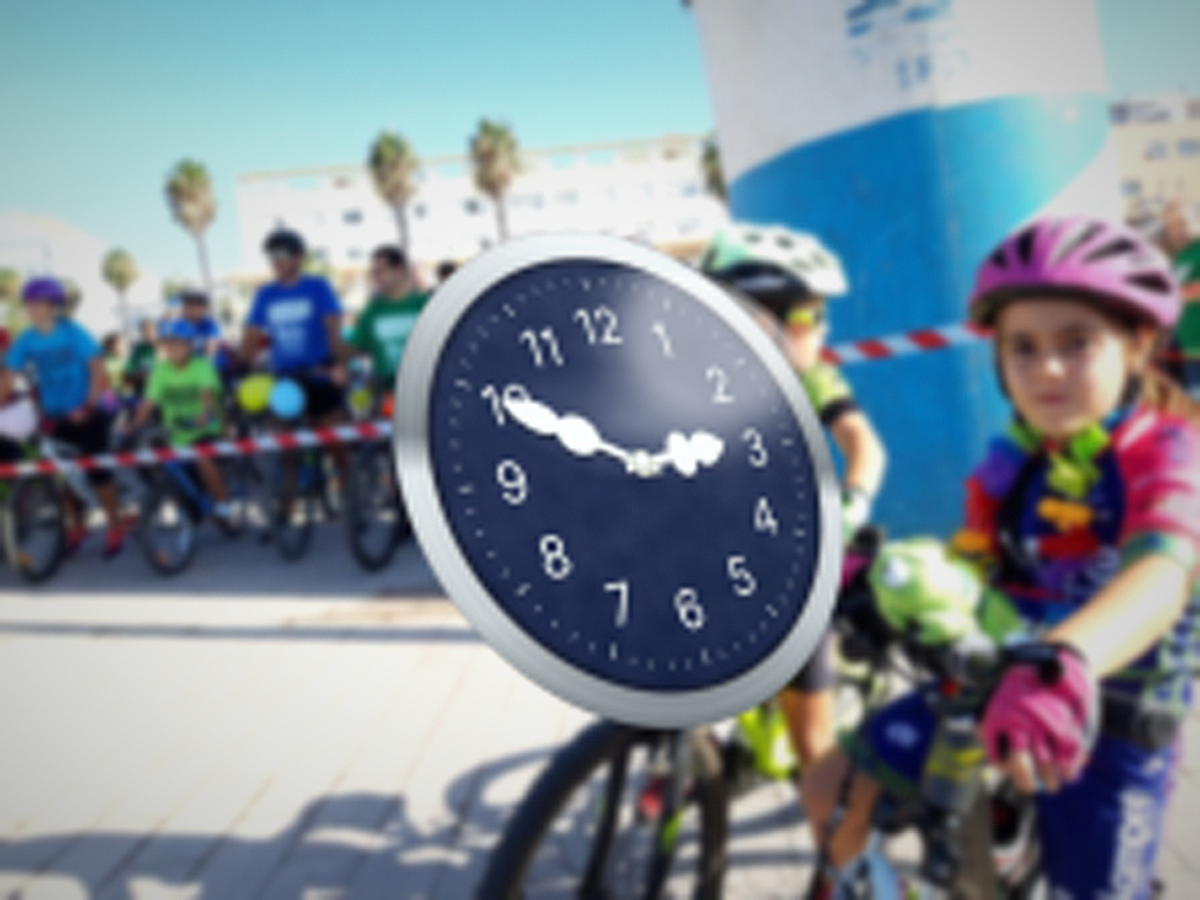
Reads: 2.50
